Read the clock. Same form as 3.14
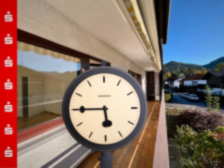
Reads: 5.45
